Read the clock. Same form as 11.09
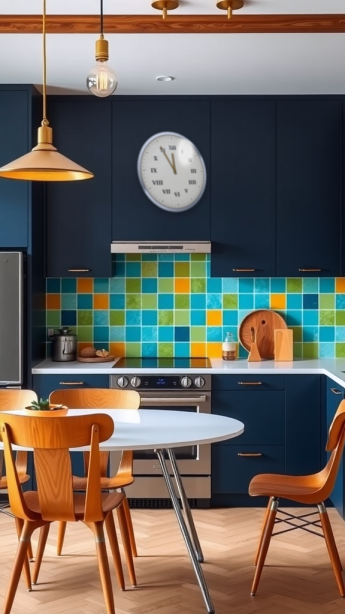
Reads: 11.55
